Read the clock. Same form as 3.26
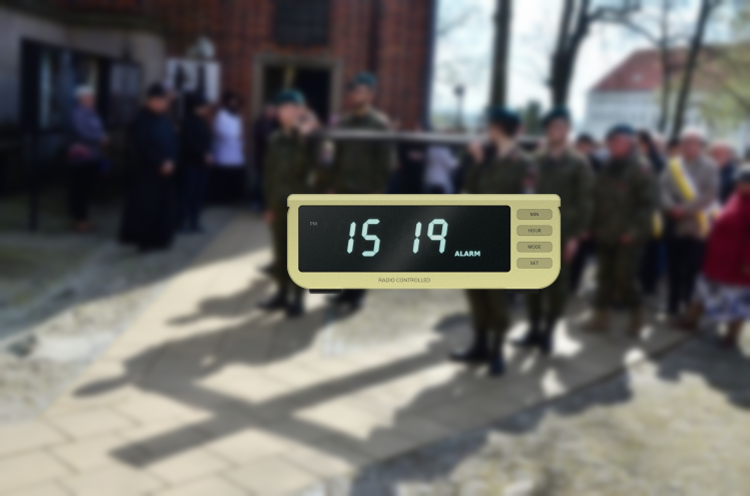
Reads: 15.19
